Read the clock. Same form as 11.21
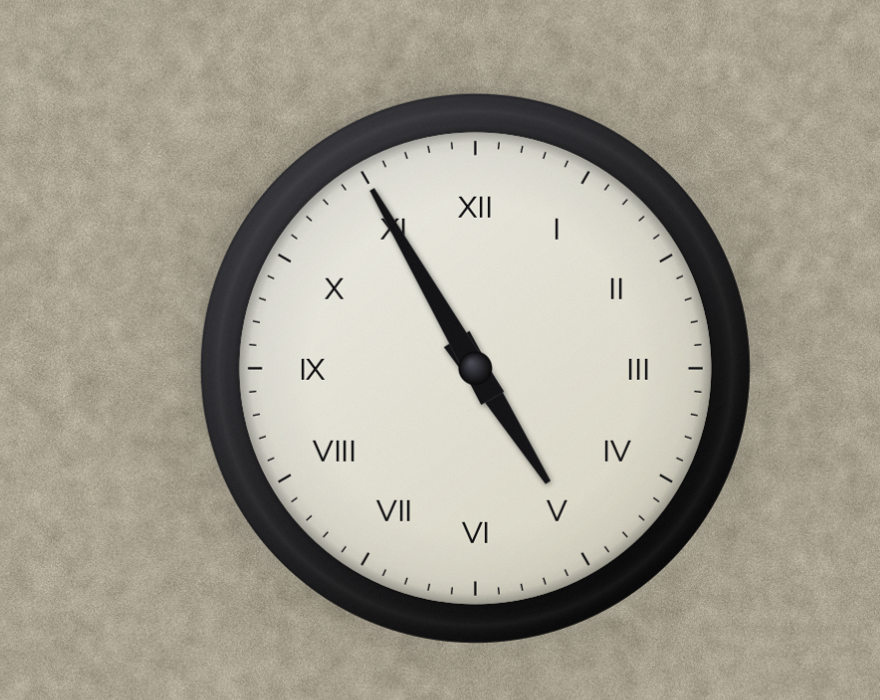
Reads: 4.55
